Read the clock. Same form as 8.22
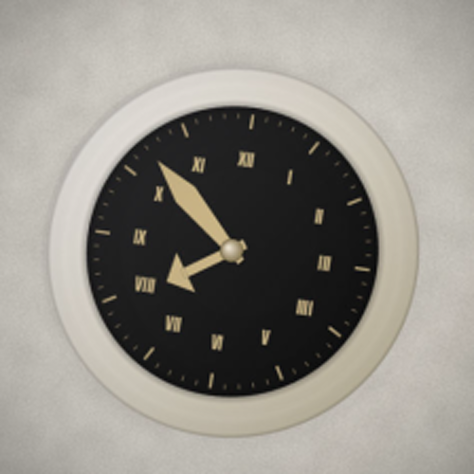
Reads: 7.52
